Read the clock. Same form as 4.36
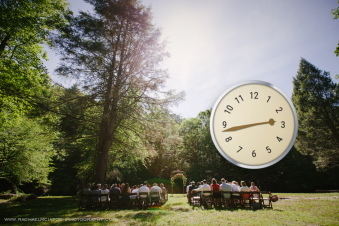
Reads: 2.43
